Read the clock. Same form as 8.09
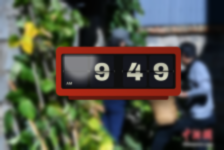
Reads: 9.49
